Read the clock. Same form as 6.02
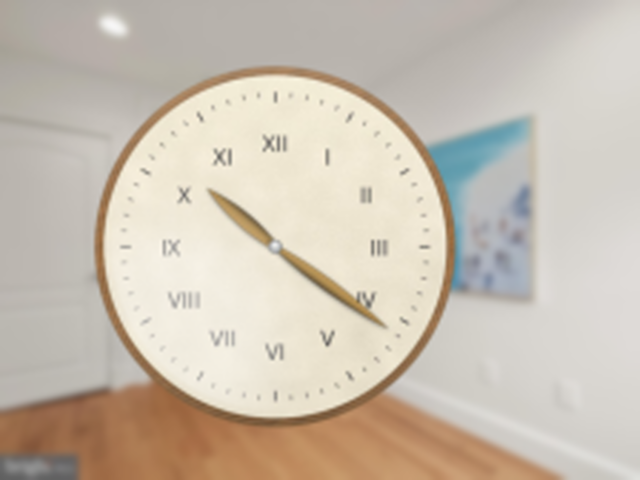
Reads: 10.21
